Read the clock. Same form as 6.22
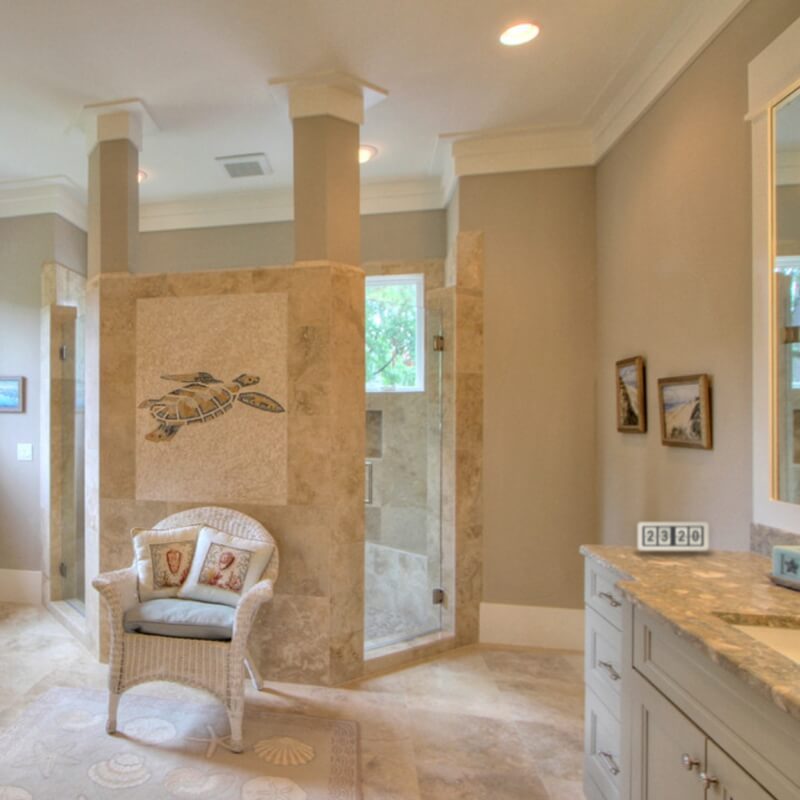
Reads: 23.20
